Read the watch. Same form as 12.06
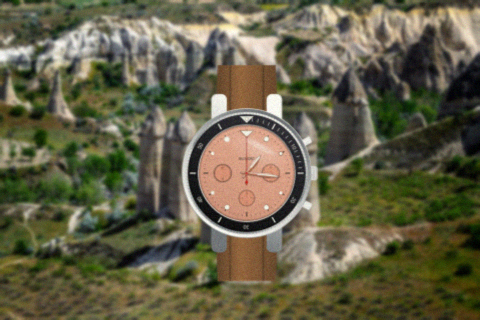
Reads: 1.16
